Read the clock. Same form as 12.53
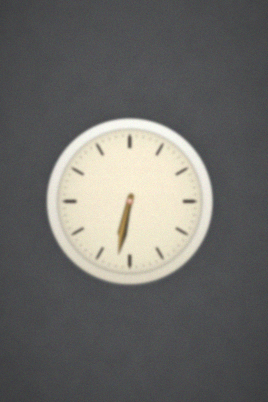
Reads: 6.32
